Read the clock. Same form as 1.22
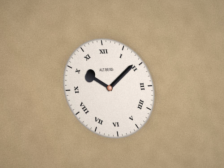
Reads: 10.09
